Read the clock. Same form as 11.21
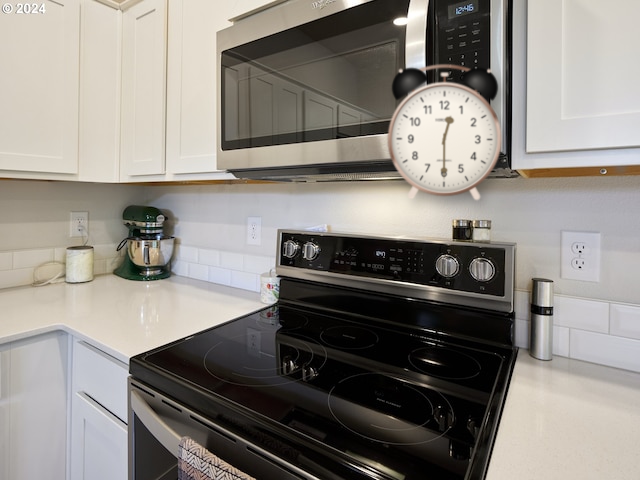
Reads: 12.30
